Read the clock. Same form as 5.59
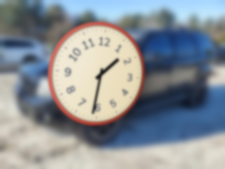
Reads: 1.31
